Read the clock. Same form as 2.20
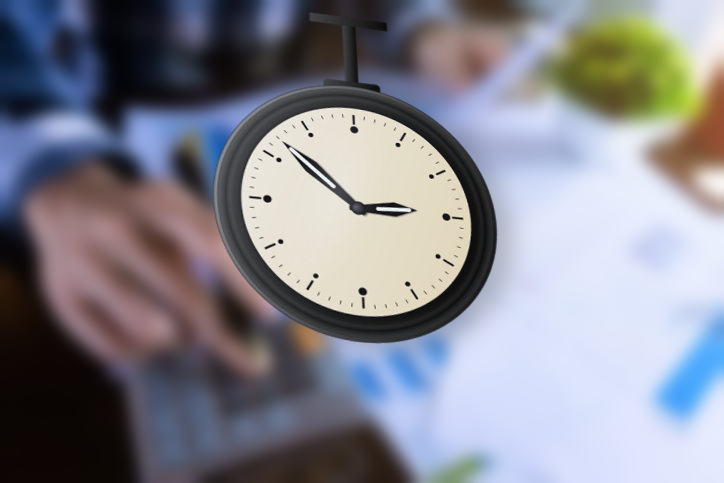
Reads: 2.52
